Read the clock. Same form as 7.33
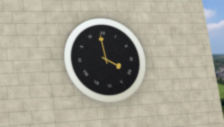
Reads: 3.59
